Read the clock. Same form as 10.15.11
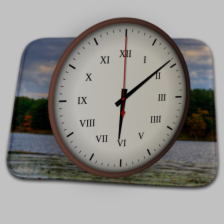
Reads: 6.09.00
